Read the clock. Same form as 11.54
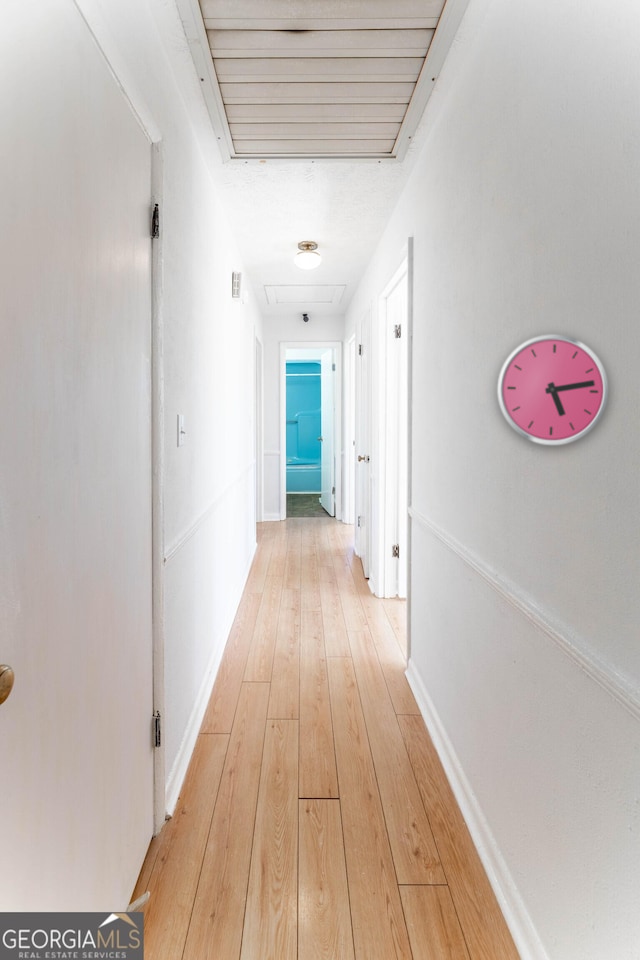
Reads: 5.13
